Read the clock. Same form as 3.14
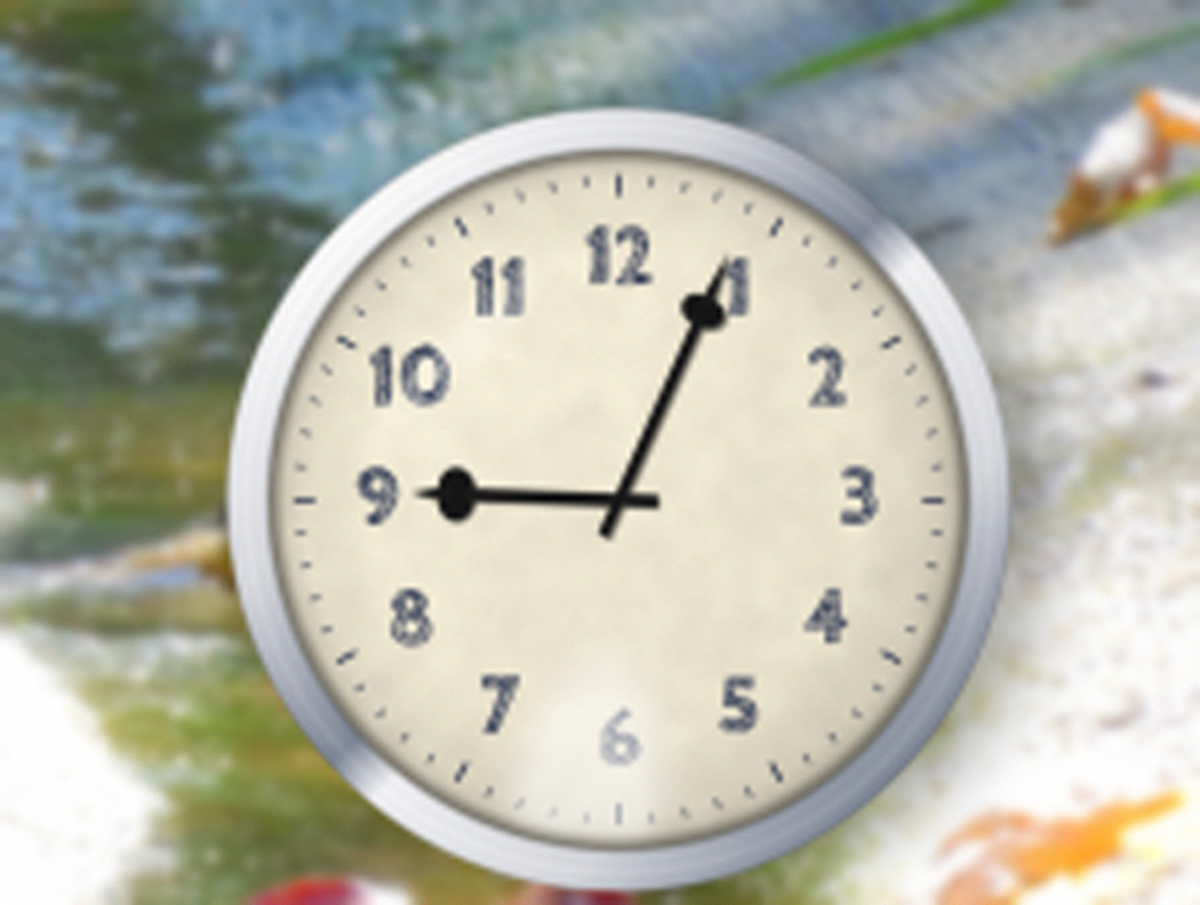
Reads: 9.04
